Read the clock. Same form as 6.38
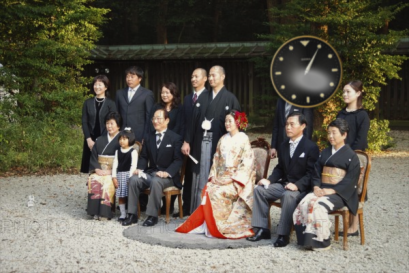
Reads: 1.05
